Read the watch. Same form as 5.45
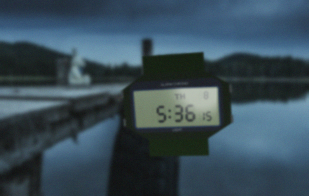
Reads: 5.36
